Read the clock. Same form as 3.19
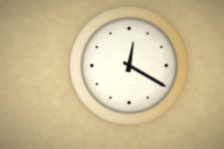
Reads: 12.20
